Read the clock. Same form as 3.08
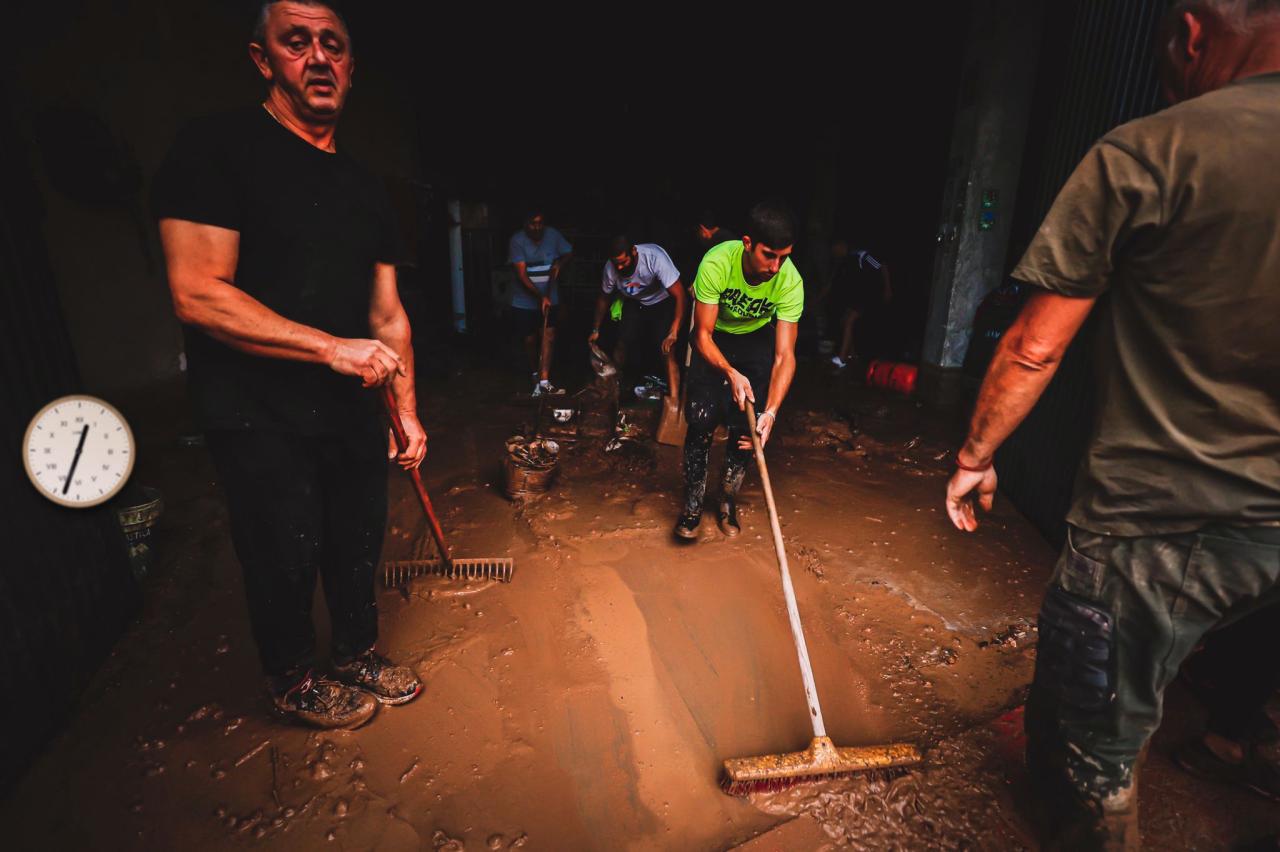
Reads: 12.33
